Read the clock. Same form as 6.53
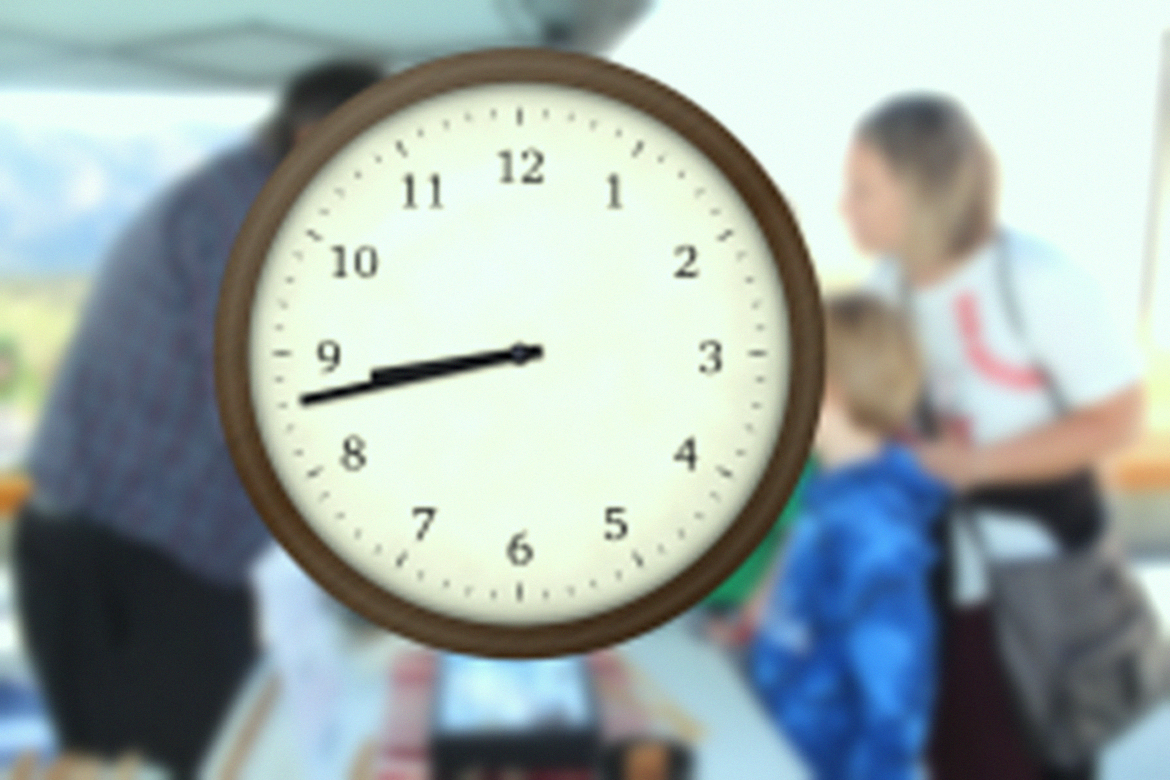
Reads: 8.43
